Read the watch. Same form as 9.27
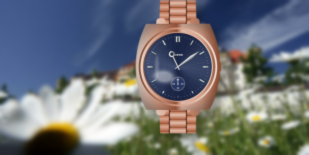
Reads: 11.09
